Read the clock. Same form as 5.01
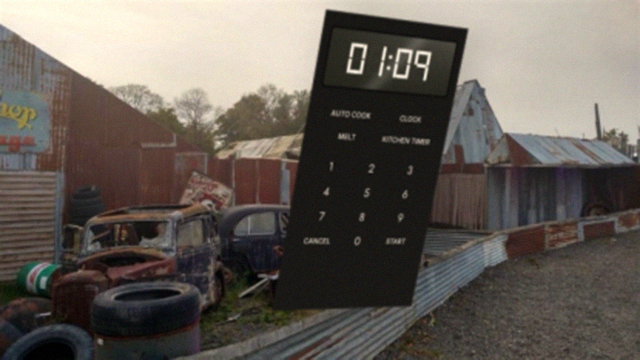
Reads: 1.09
